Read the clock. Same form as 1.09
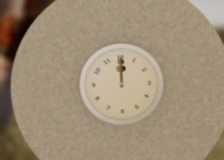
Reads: 12.00
